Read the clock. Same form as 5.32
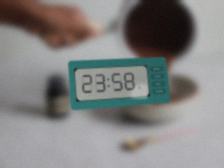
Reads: 23.58
